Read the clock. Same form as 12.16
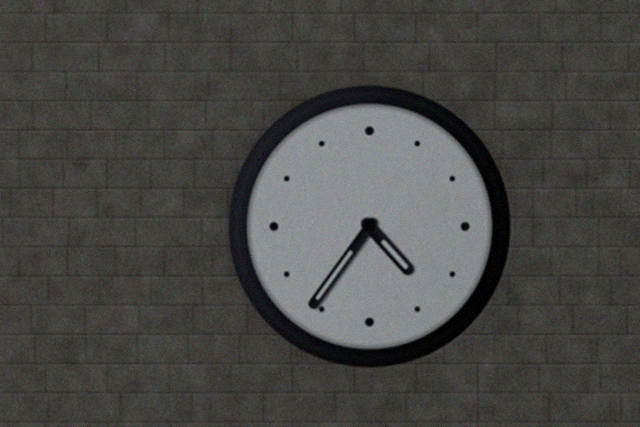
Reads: 4.36
